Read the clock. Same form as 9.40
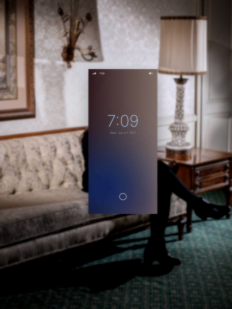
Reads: 7.09
